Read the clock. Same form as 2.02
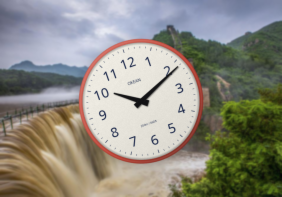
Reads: 10.11
